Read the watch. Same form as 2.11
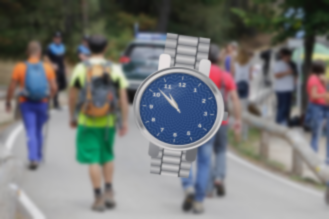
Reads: 10.52
